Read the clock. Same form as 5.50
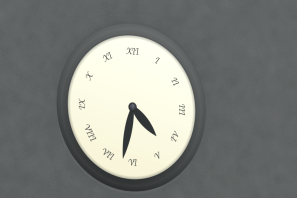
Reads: 4.32
